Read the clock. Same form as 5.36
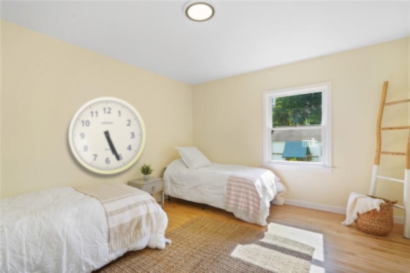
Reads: 5.26
